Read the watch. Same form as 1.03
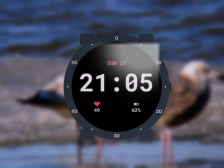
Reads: 21.05
